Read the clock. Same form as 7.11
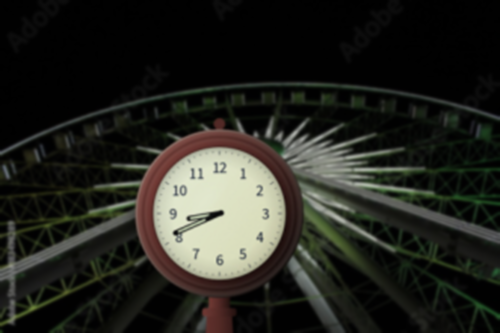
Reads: 8.41
